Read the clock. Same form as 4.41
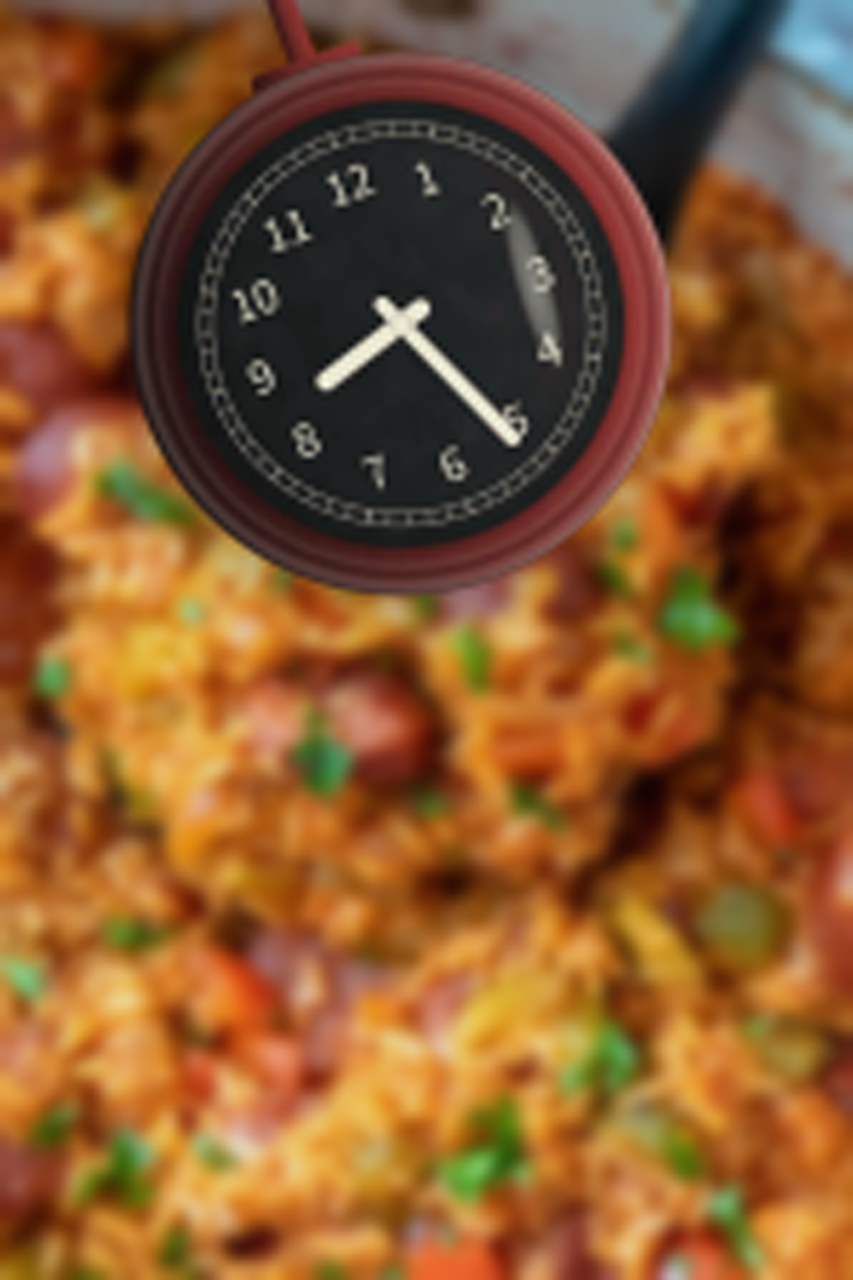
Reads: 8.26
